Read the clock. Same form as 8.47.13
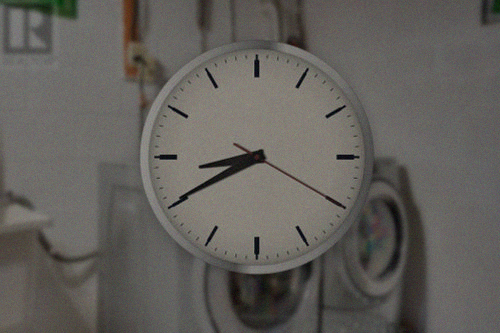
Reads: 8.40.20
